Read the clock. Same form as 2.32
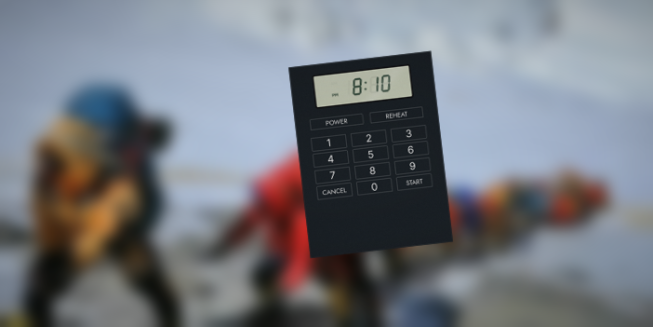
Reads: 8.10
